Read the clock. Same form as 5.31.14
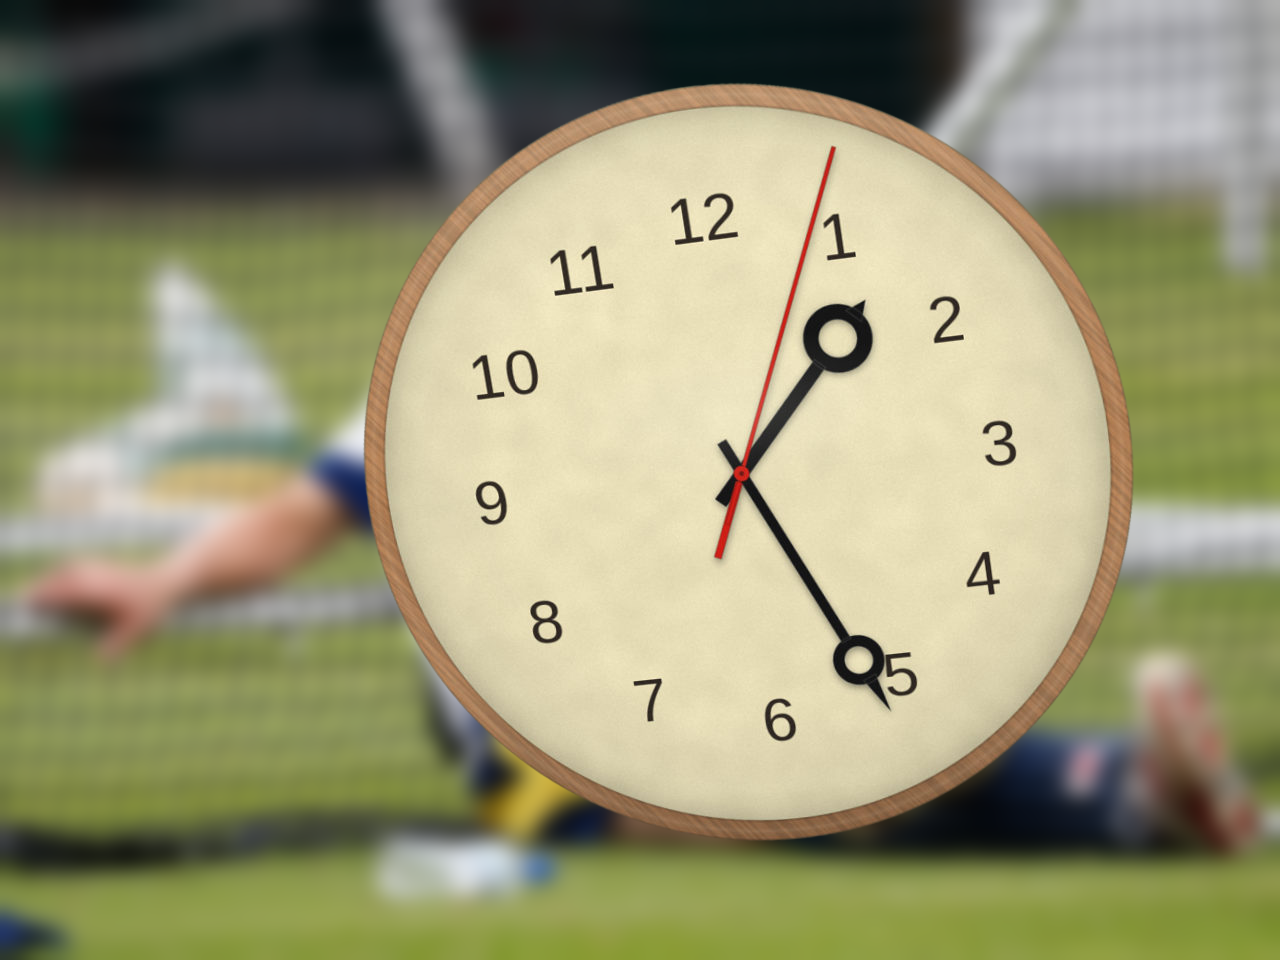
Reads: 1.26.04
